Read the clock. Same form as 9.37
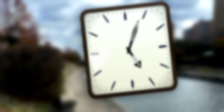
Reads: 5.04
